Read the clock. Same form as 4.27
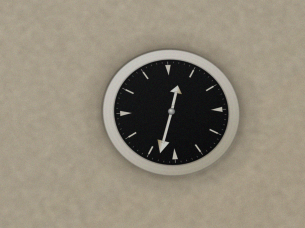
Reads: 12.33
